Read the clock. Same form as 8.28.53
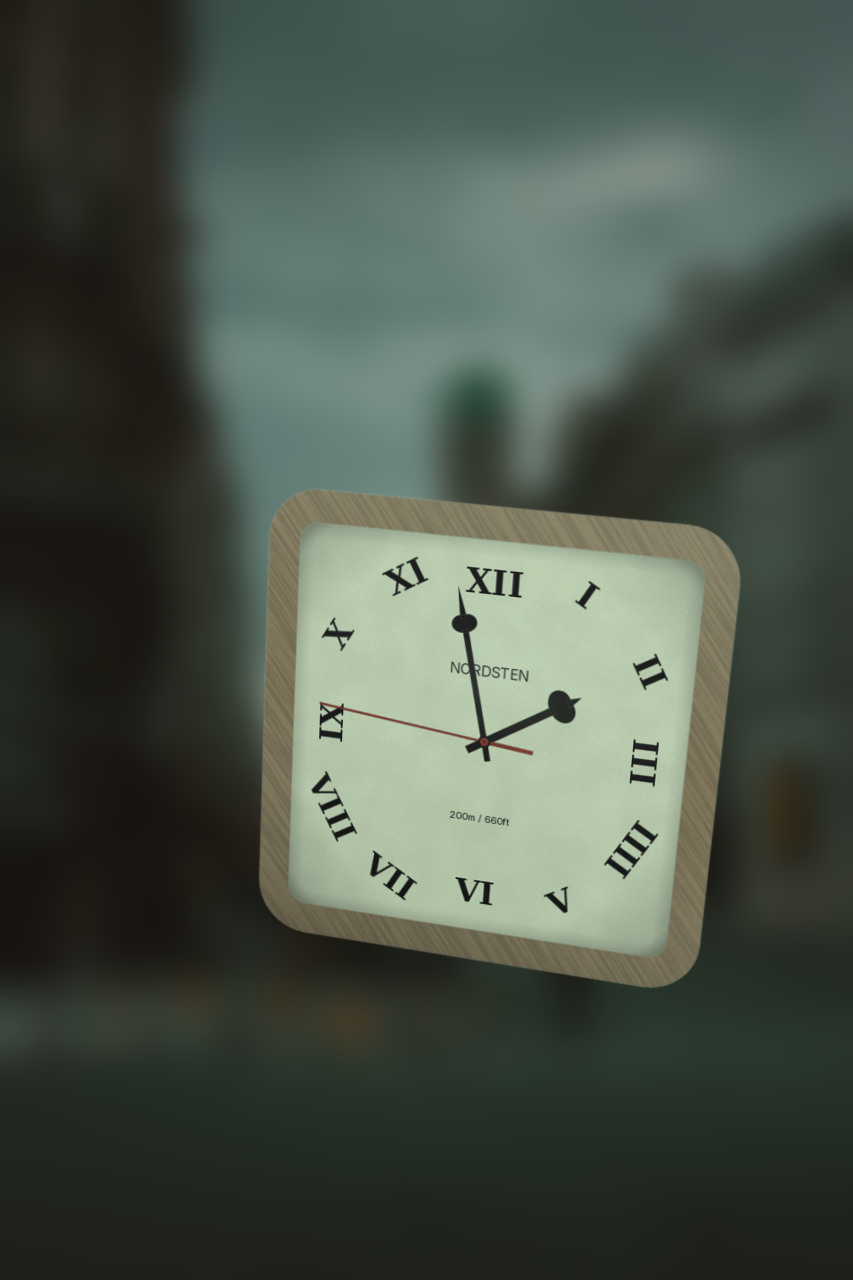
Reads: 1.57.46
